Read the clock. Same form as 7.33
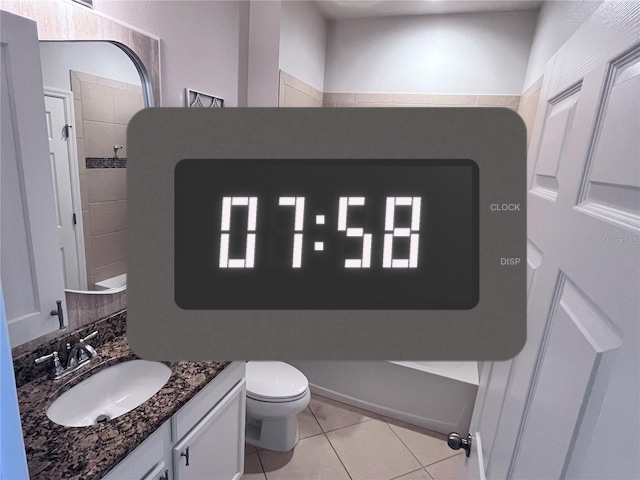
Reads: 7.58
